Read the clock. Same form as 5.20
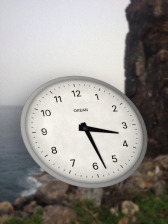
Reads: 3.28
